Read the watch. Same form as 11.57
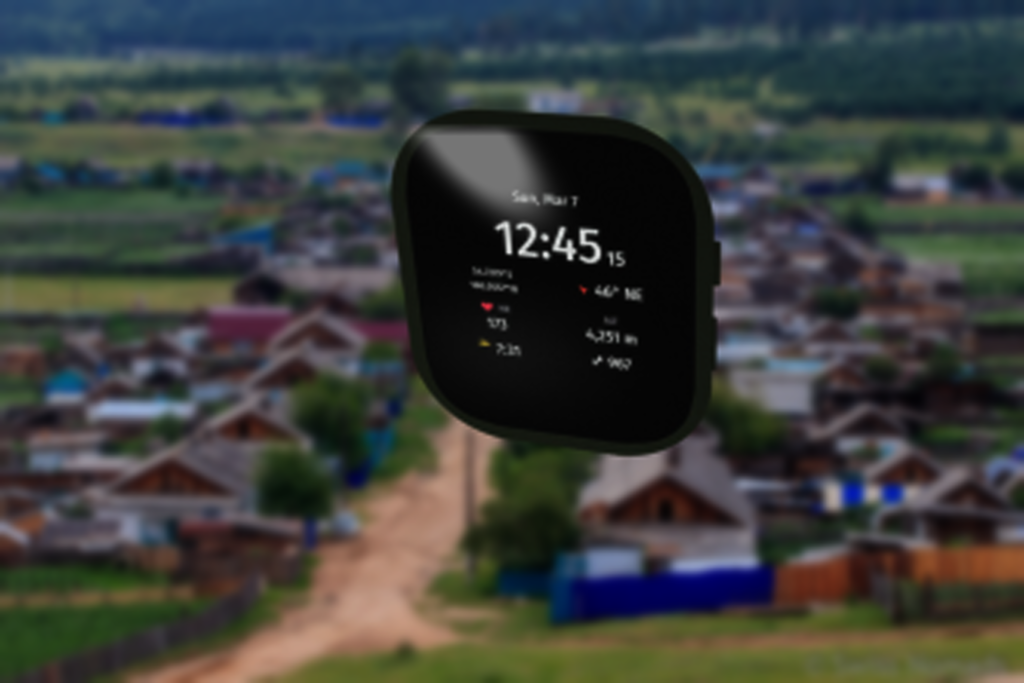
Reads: 12.45
